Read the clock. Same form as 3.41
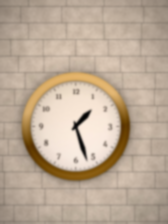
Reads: 1.27
